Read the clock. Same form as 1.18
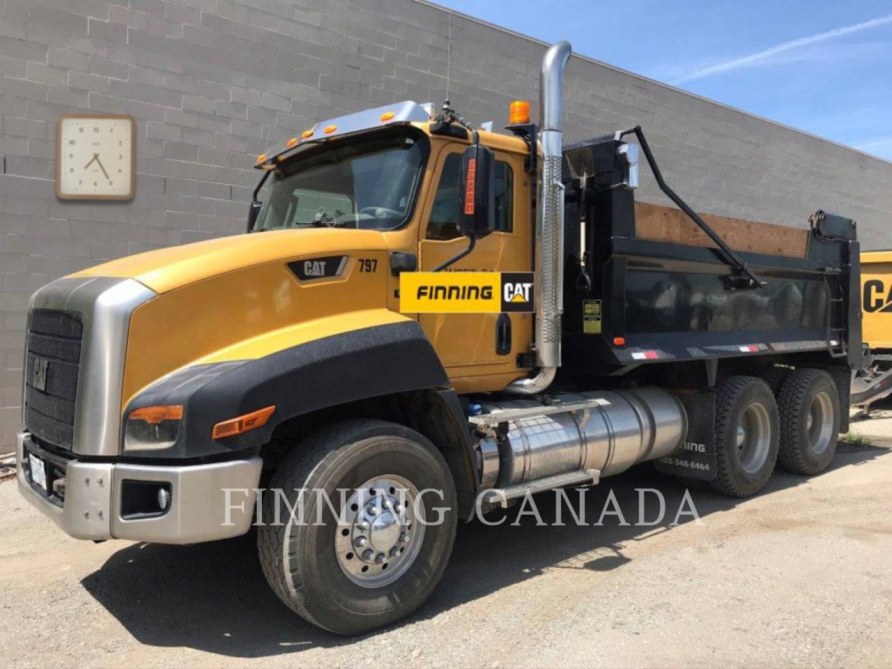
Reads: 7.25
